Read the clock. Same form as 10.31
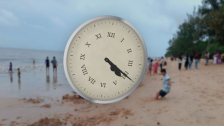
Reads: 4.20
